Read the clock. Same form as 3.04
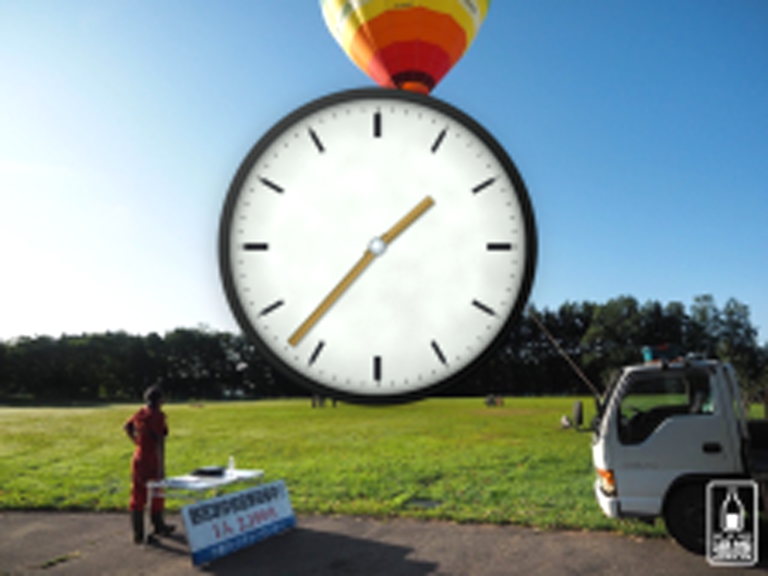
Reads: 1.37
